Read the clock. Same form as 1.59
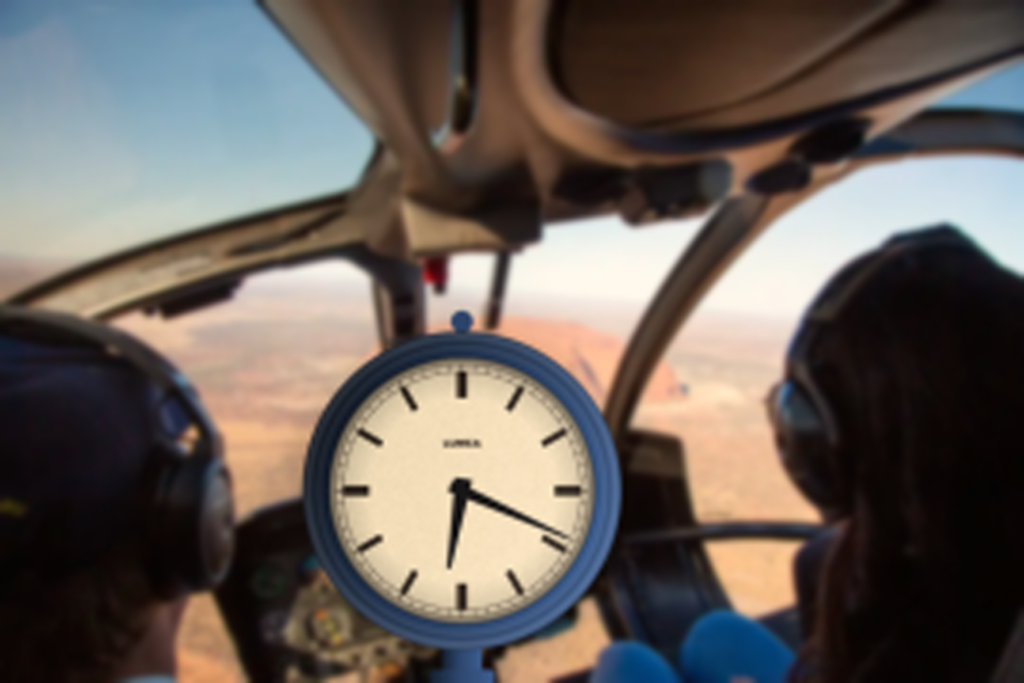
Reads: 6.19
